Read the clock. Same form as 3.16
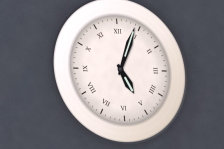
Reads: 5.04
